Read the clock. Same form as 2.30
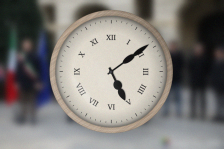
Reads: 5.09
